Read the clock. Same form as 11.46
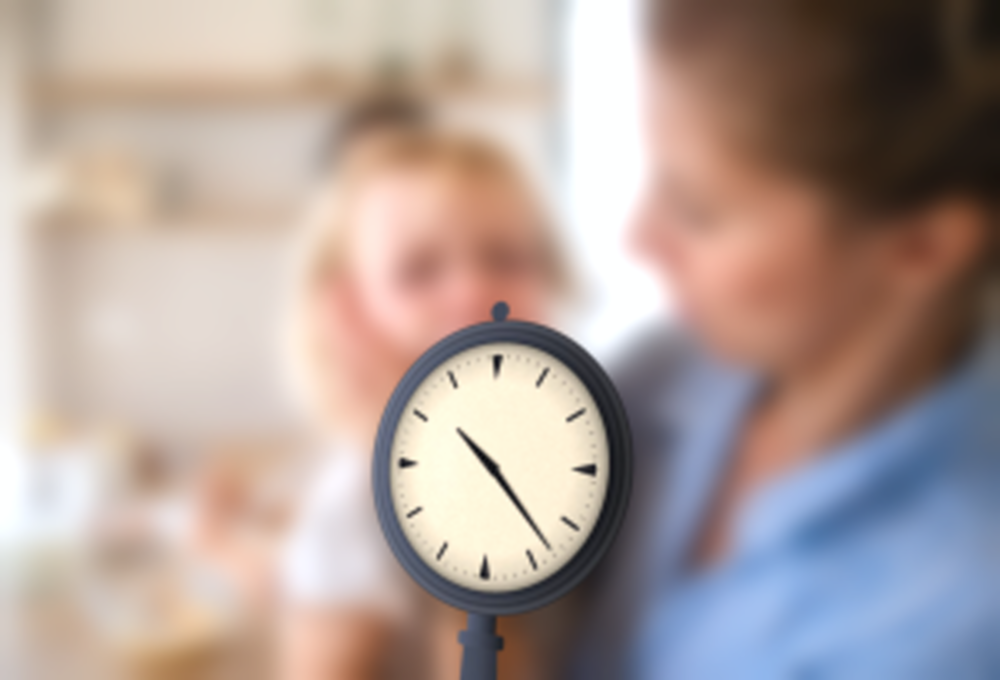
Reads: 10.23
